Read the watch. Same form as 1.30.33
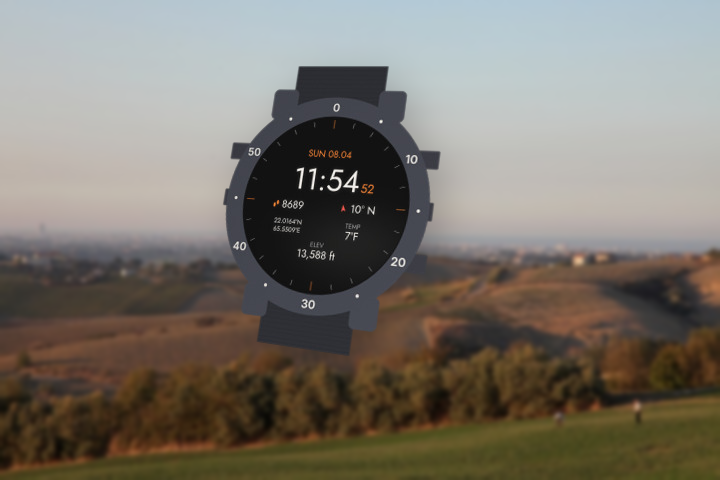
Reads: 11.54.52
